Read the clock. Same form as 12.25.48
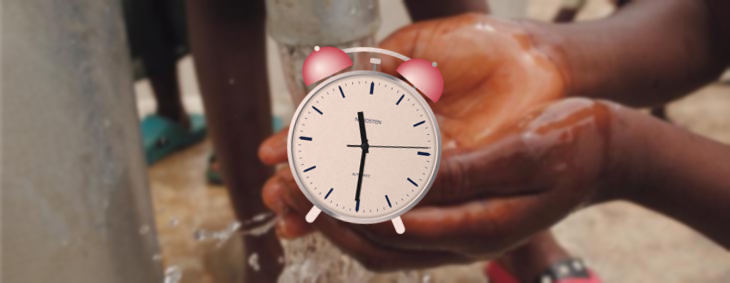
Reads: 11.30.14
